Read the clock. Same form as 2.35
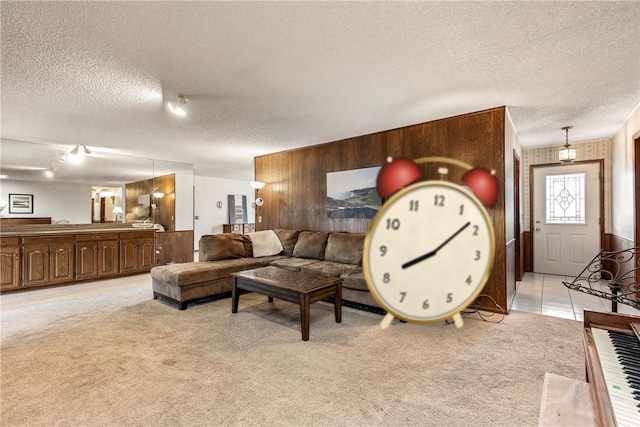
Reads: 8.08
